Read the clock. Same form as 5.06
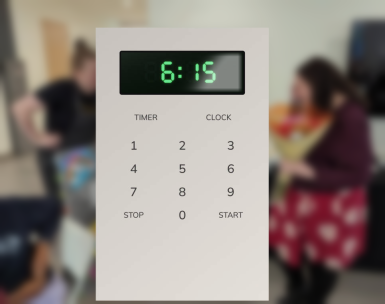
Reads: 6.15
